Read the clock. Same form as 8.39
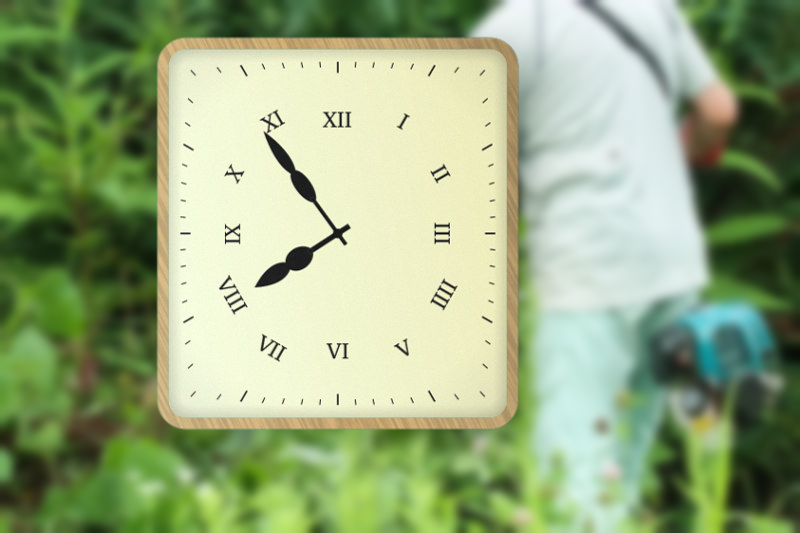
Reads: 7.54
